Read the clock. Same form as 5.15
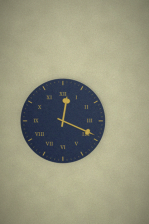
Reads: 12.19
